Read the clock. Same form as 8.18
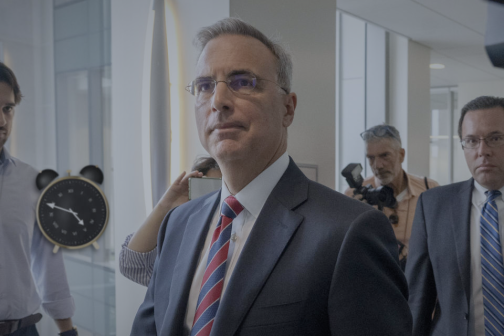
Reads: 4.49
